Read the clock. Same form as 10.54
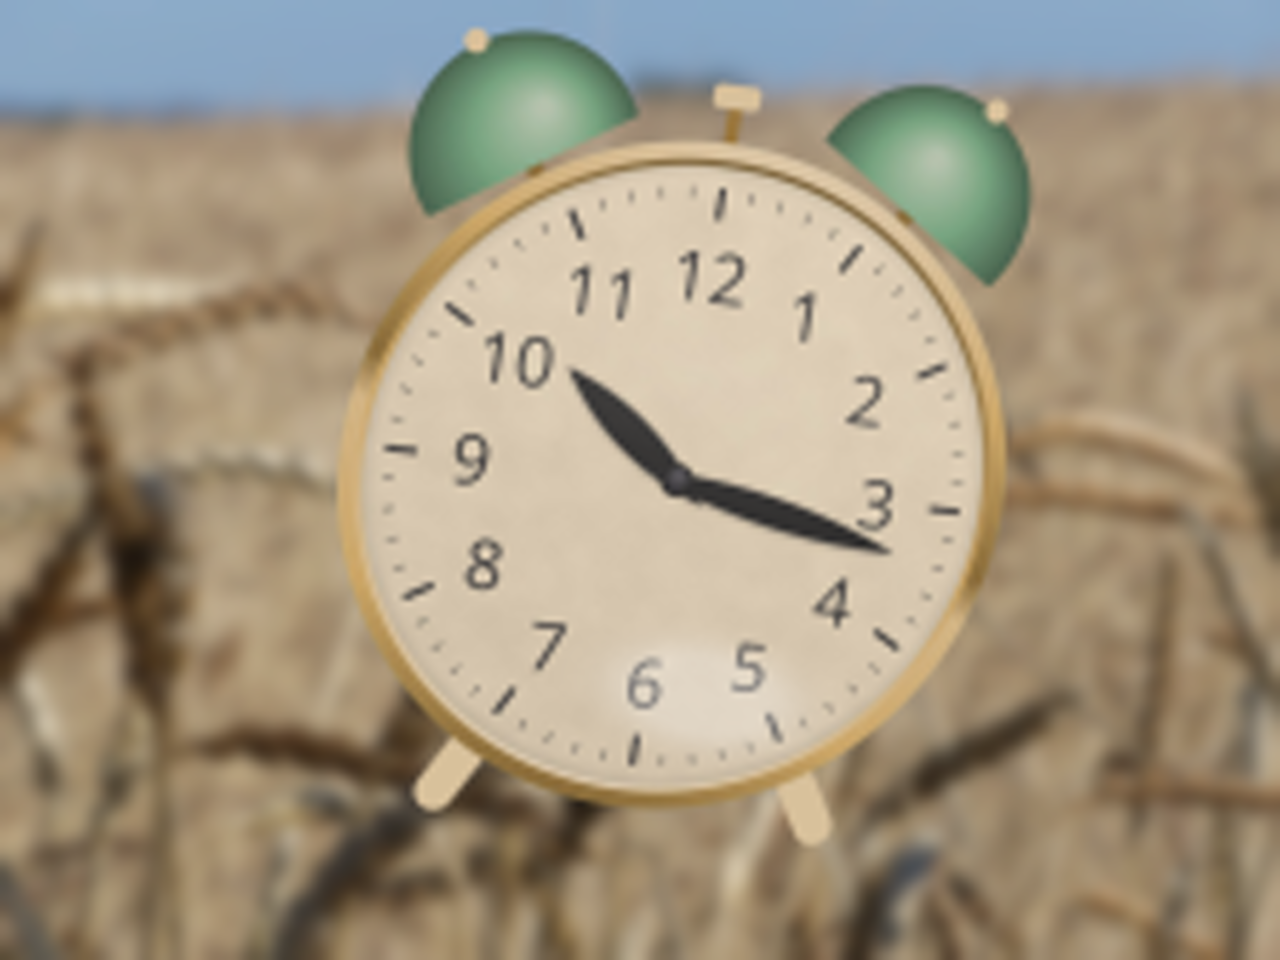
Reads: 10.17
